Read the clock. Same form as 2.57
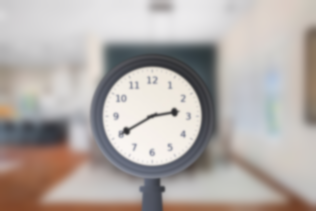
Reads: 2.40
